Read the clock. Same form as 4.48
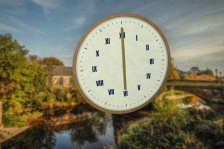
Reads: 6.00
